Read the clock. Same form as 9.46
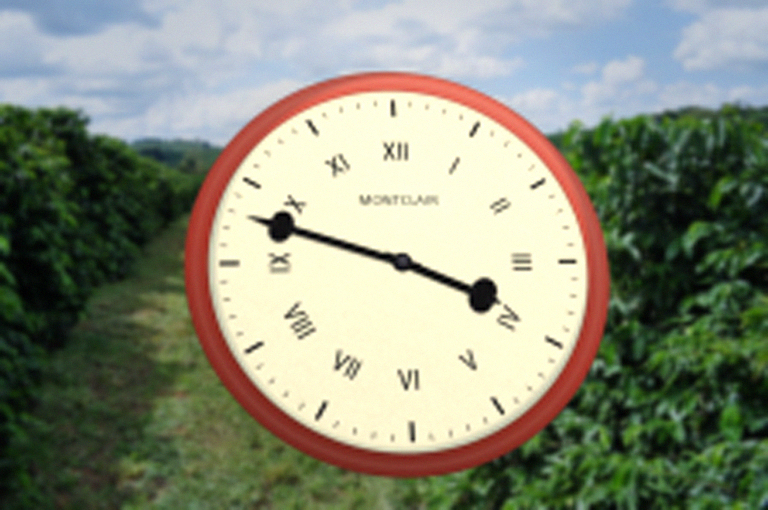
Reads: 3.48
